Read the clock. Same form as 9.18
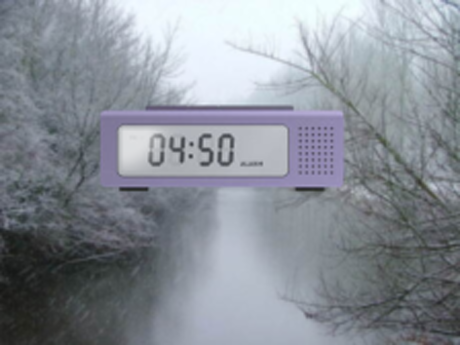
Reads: 4.50
